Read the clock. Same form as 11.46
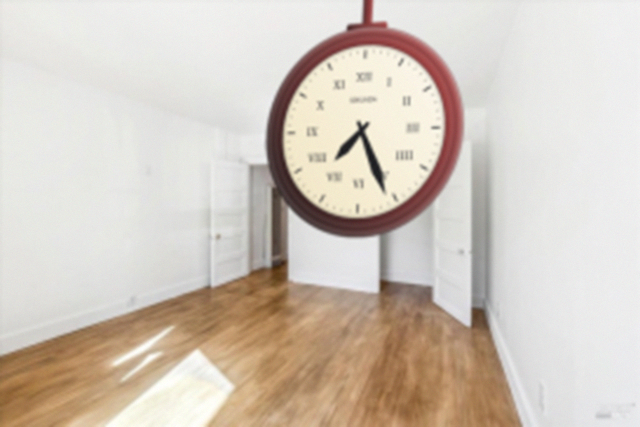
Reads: 7.26
